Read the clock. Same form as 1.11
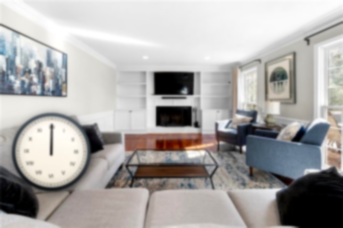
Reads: 12.00
